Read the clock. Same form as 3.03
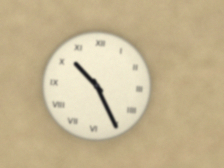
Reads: 10.25
